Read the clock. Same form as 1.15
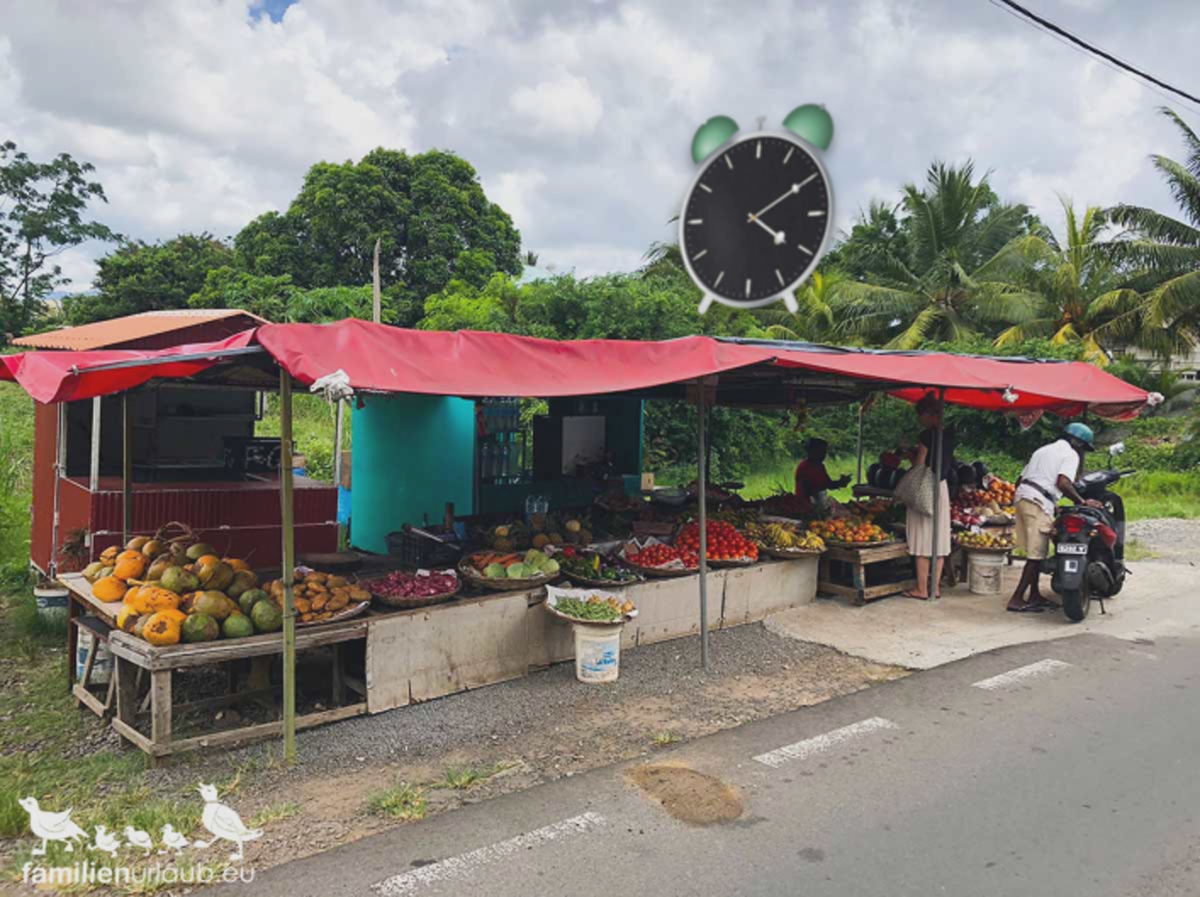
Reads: 4.10
